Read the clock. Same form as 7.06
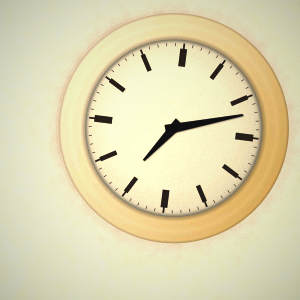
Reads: 7.12
